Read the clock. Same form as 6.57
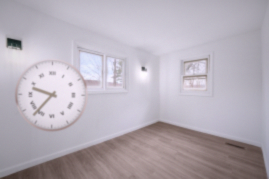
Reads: 9.37
